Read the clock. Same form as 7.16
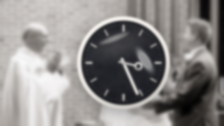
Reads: 3.26
